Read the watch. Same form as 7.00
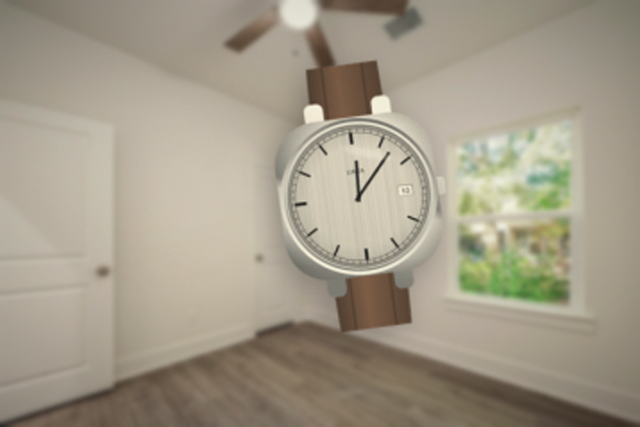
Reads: 12.07
